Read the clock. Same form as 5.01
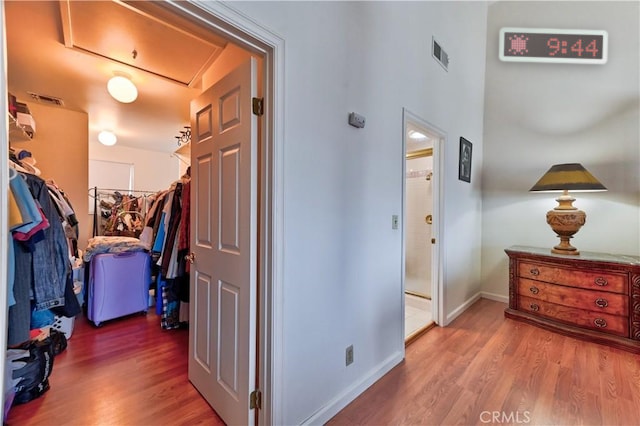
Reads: 9.44
